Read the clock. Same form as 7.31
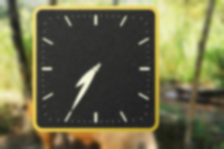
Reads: 7.35
